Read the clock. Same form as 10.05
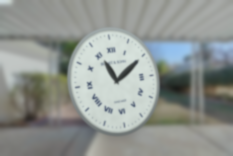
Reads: 11.10
